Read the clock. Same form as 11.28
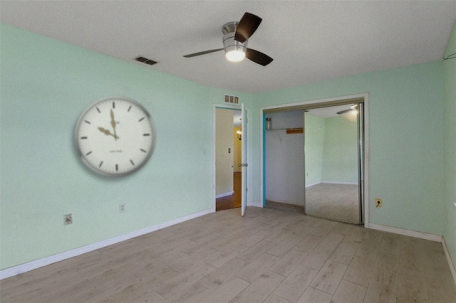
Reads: 9.59
